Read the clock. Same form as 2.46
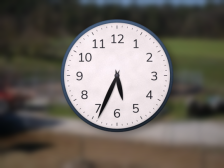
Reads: 5.34
